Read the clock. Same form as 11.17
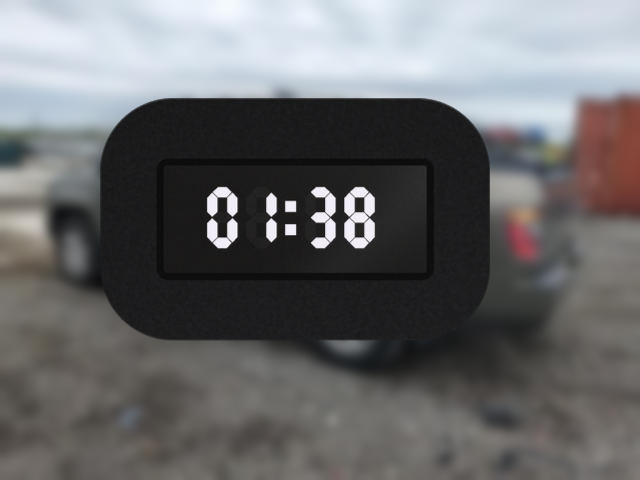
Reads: 1.38
